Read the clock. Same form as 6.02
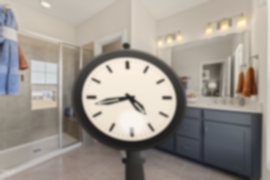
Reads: 4.43
